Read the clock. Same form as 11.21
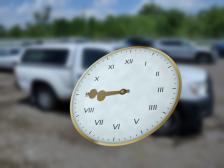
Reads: 8.45
